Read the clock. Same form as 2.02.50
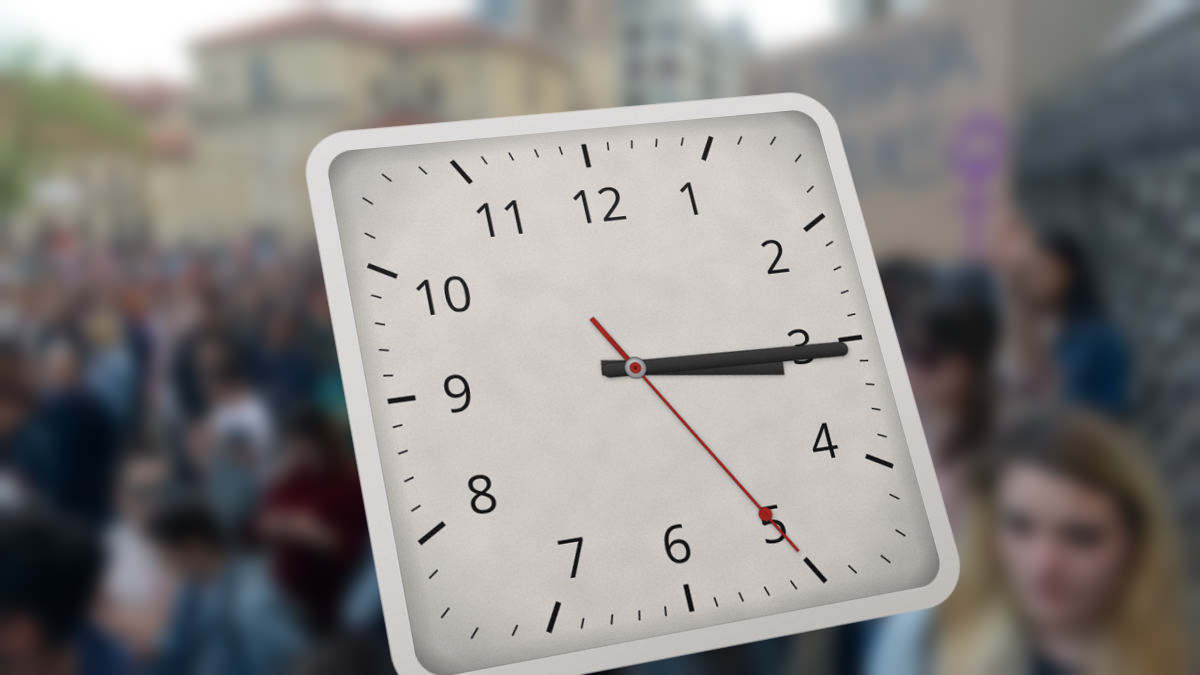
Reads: 3.15.25
